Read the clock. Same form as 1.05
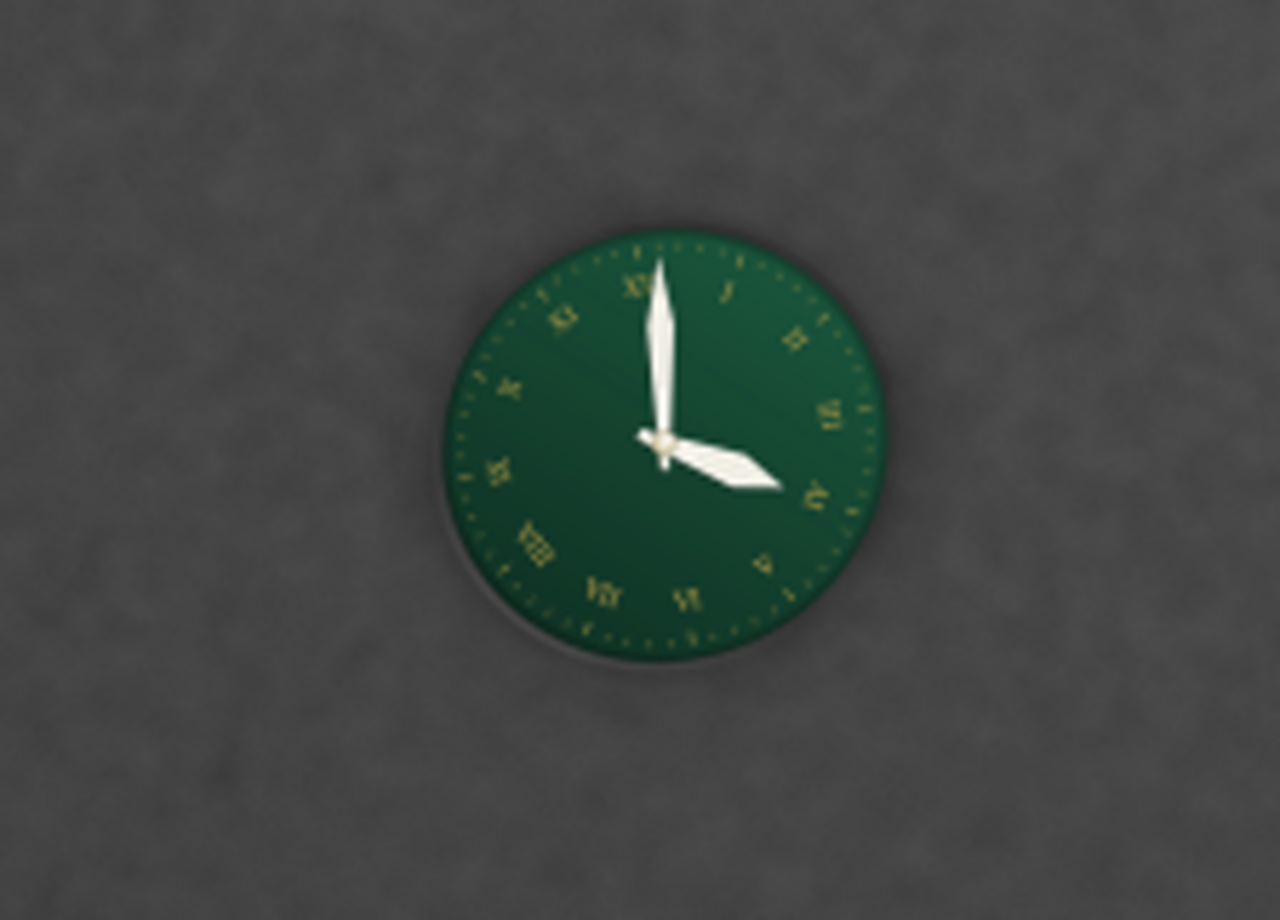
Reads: 4.01
